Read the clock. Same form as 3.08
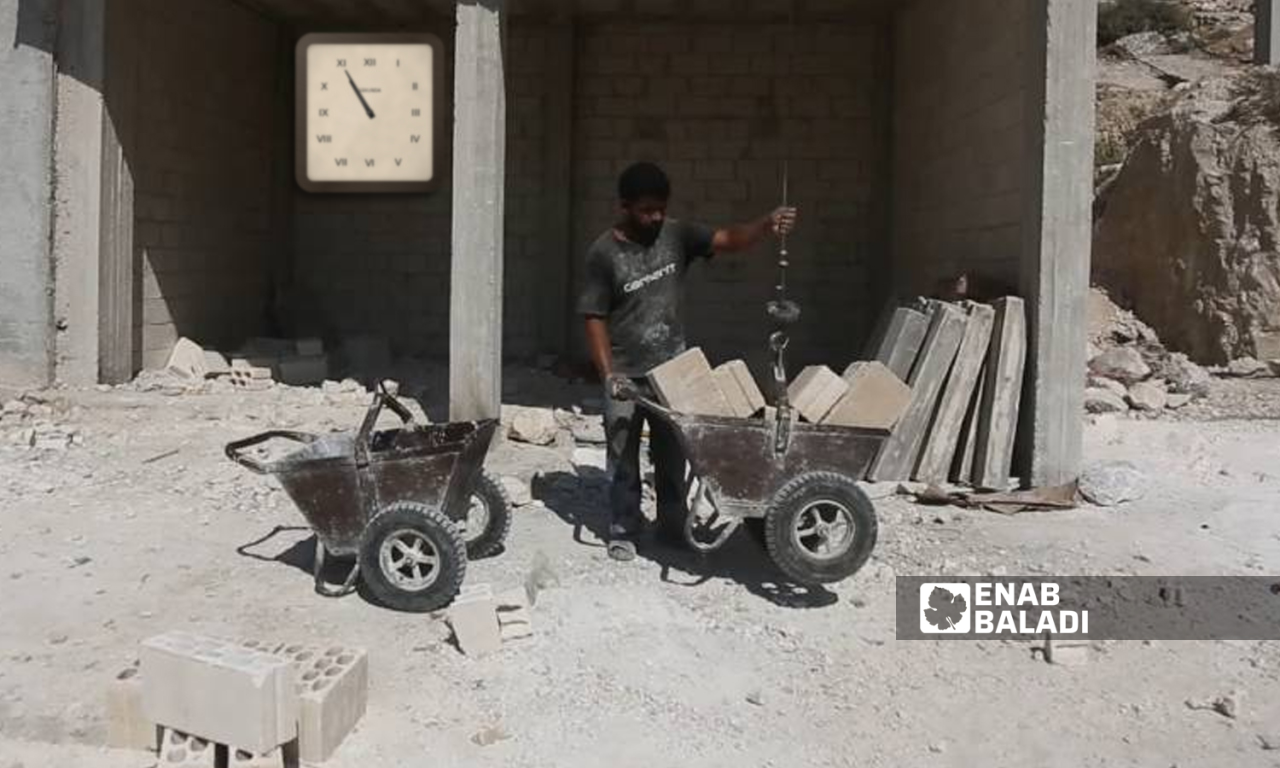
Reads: 10.55
